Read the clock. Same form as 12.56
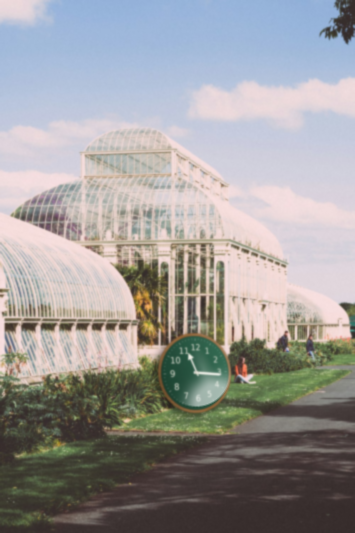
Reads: 11.16
